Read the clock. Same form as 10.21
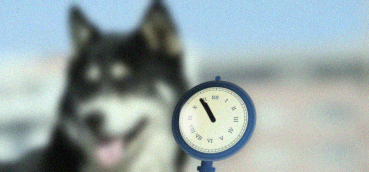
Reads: 10.54
